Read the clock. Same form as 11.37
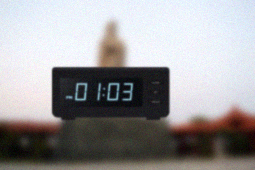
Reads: 1.03
